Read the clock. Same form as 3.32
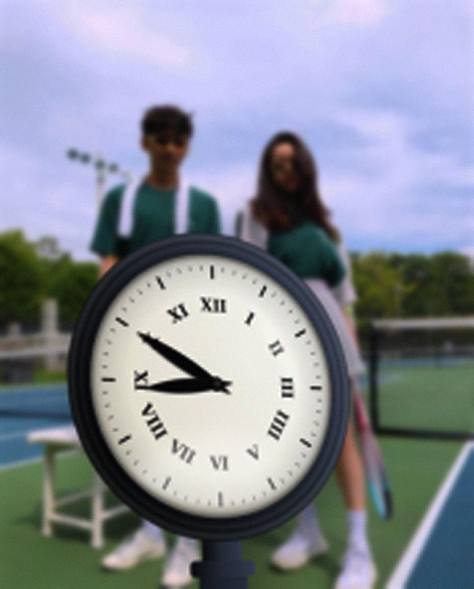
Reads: 8.50
